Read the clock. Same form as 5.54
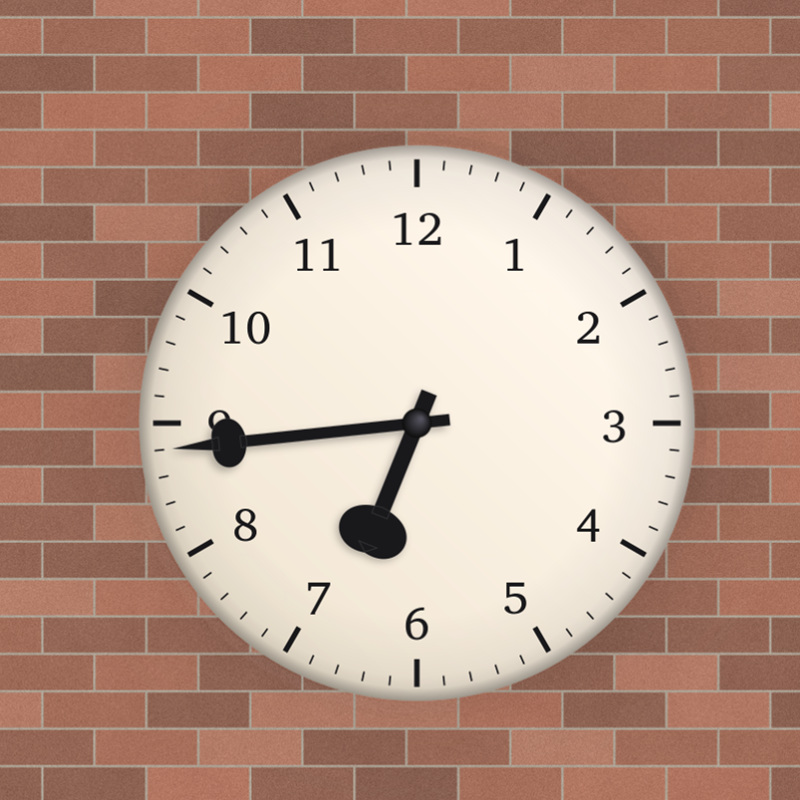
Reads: 6.44
